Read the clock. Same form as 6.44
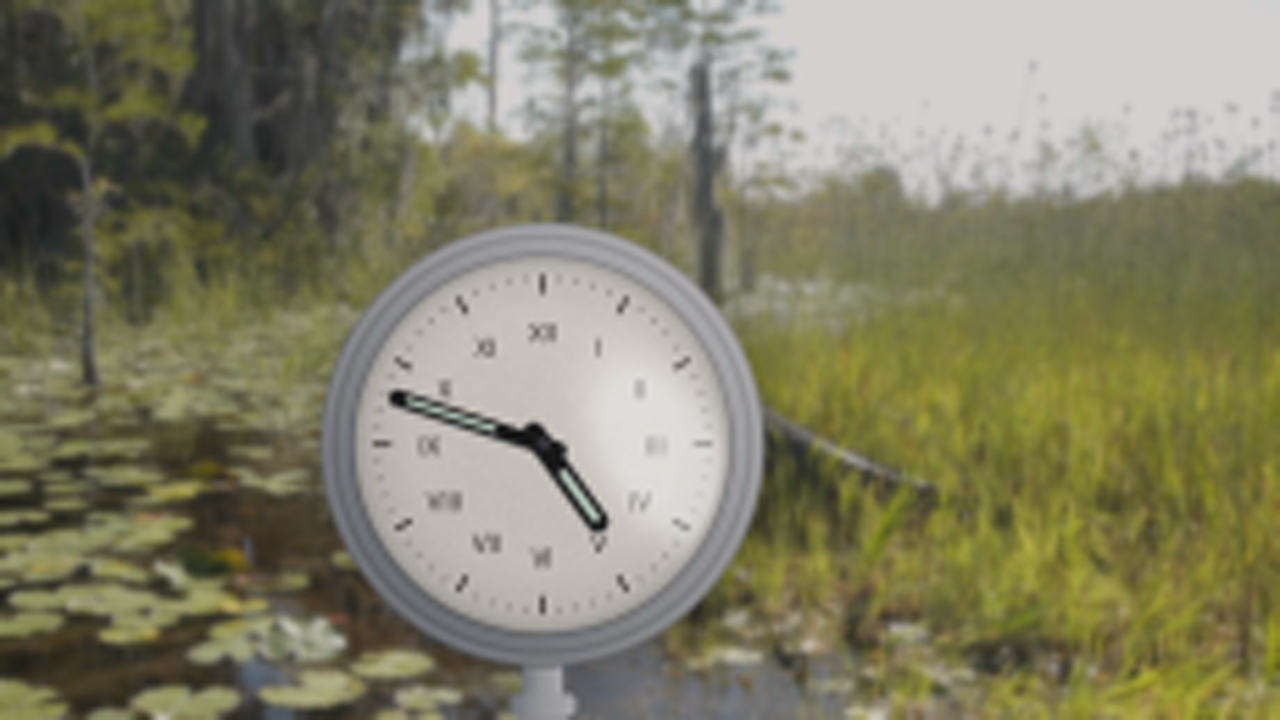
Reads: 4.48
